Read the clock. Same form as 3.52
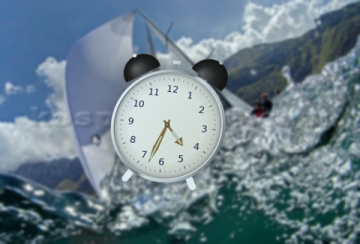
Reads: 4.33
